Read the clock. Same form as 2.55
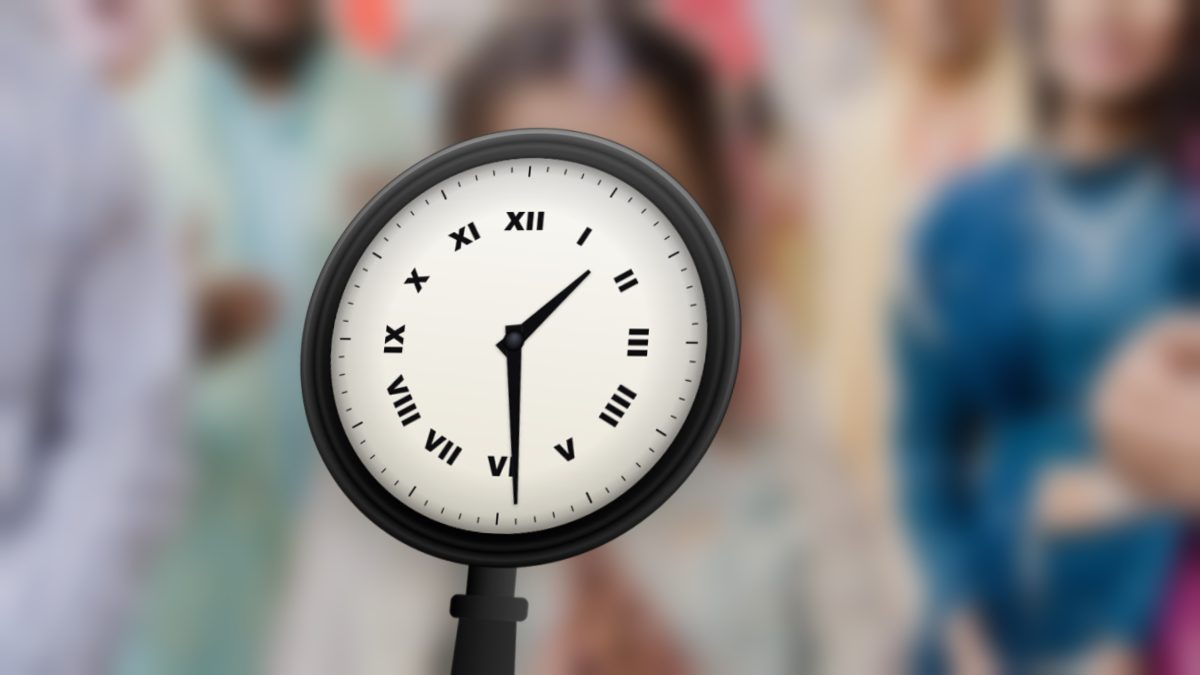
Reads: 1.29
